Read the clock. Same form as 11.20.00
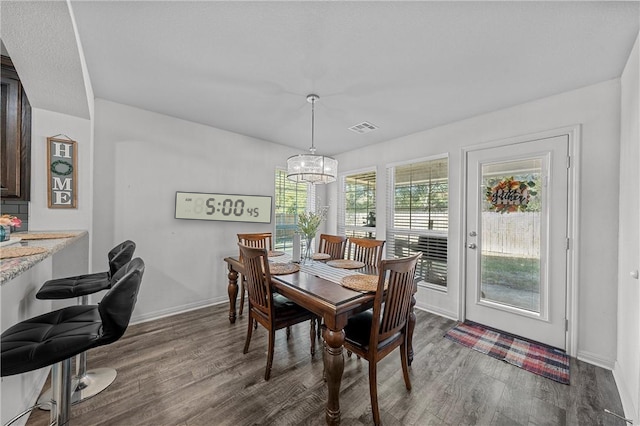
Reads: 5.00.45
